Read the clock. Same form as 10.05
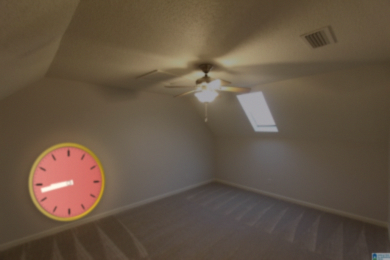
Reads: 8.43
